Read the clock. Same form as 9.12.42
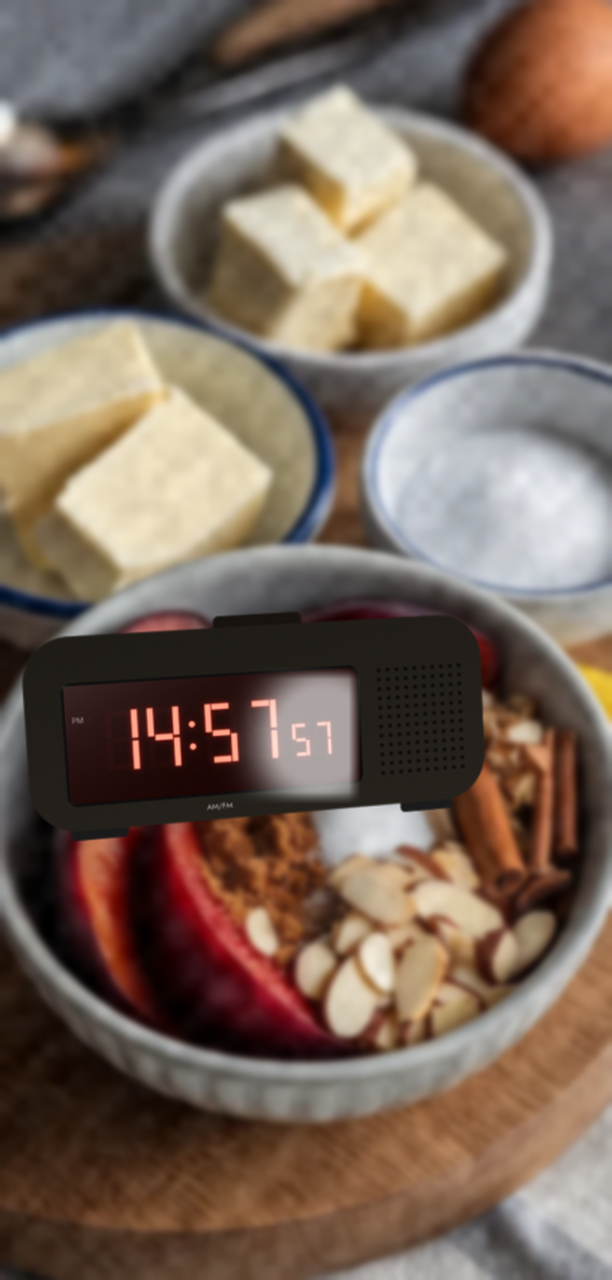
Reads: 14.57.57
